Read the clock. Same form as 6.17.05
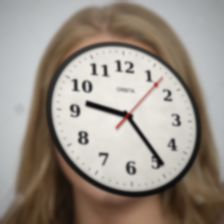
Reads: 9.24.07
